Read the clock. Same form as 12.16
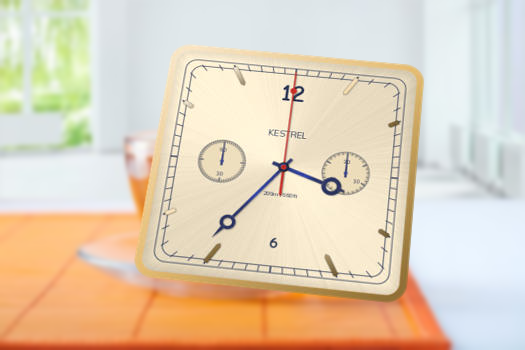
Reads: 3.36
